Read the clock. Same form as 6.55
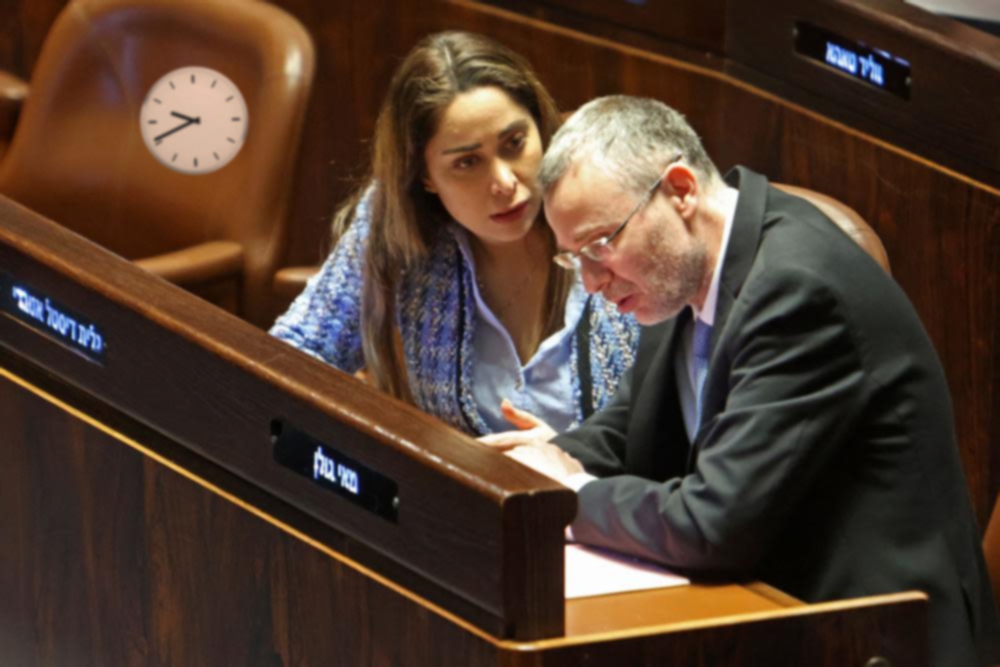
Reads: 9.41
